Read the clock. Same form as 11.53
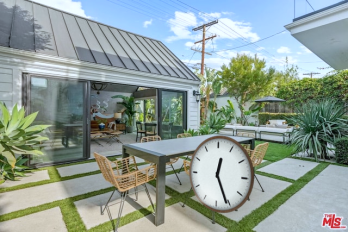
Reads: 12.26
